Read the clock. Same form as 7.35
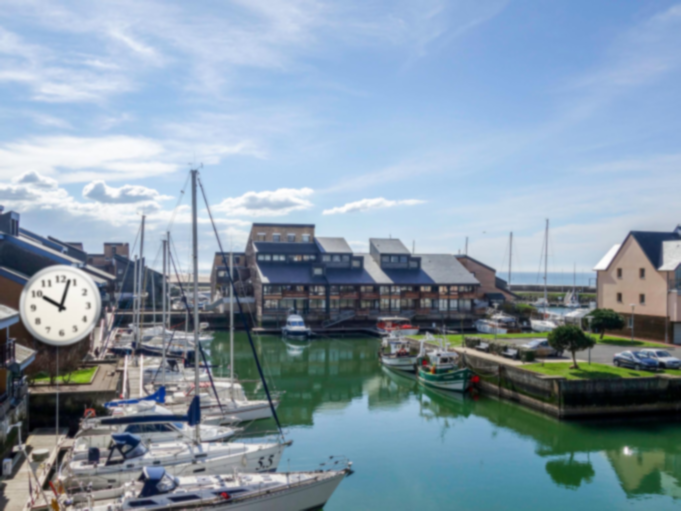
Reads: 10.03
